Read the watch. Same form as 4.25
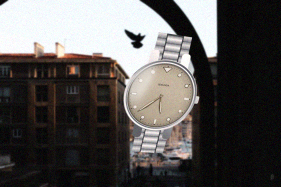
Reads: 5.38
